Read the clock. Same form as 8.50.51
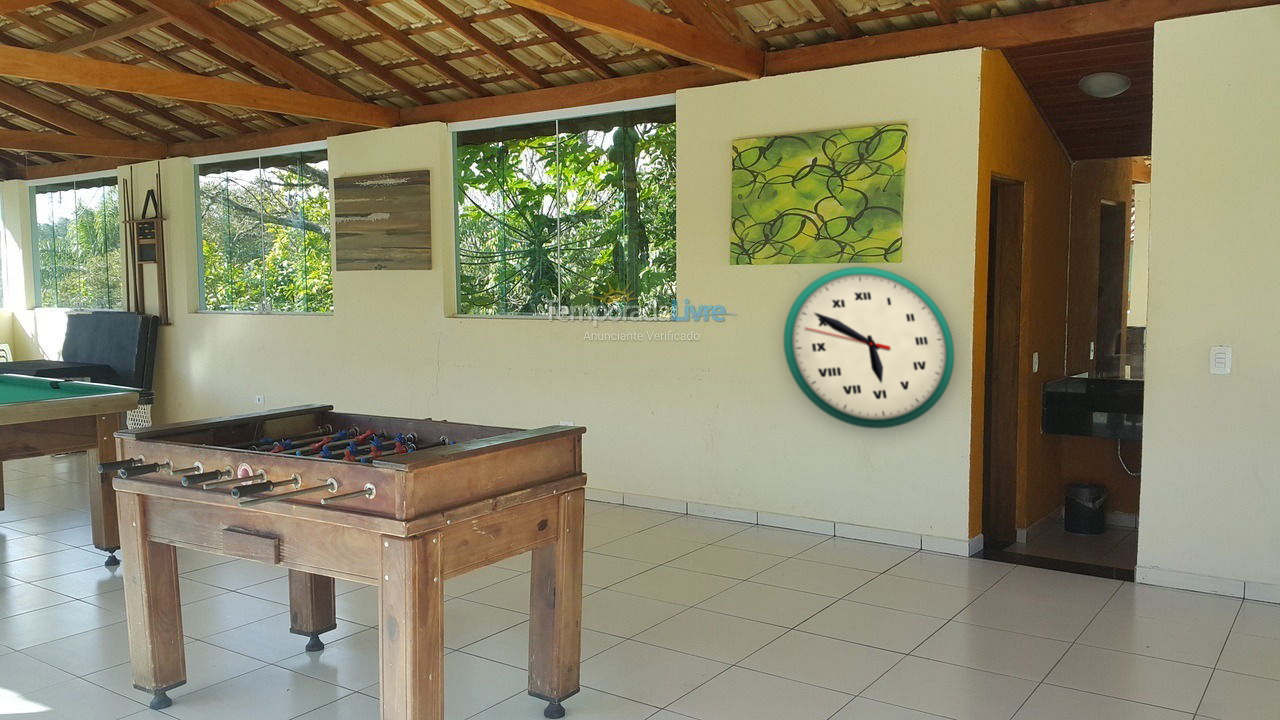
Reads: 5.50.48
